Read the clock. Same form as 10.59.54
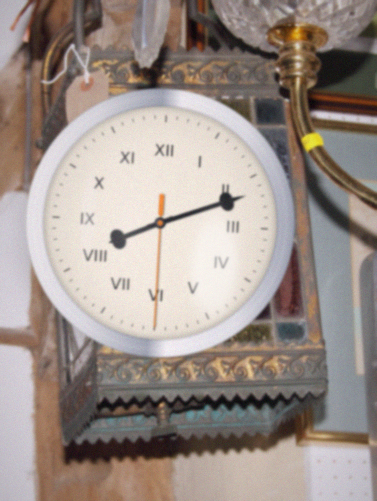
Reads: 8.11.30
